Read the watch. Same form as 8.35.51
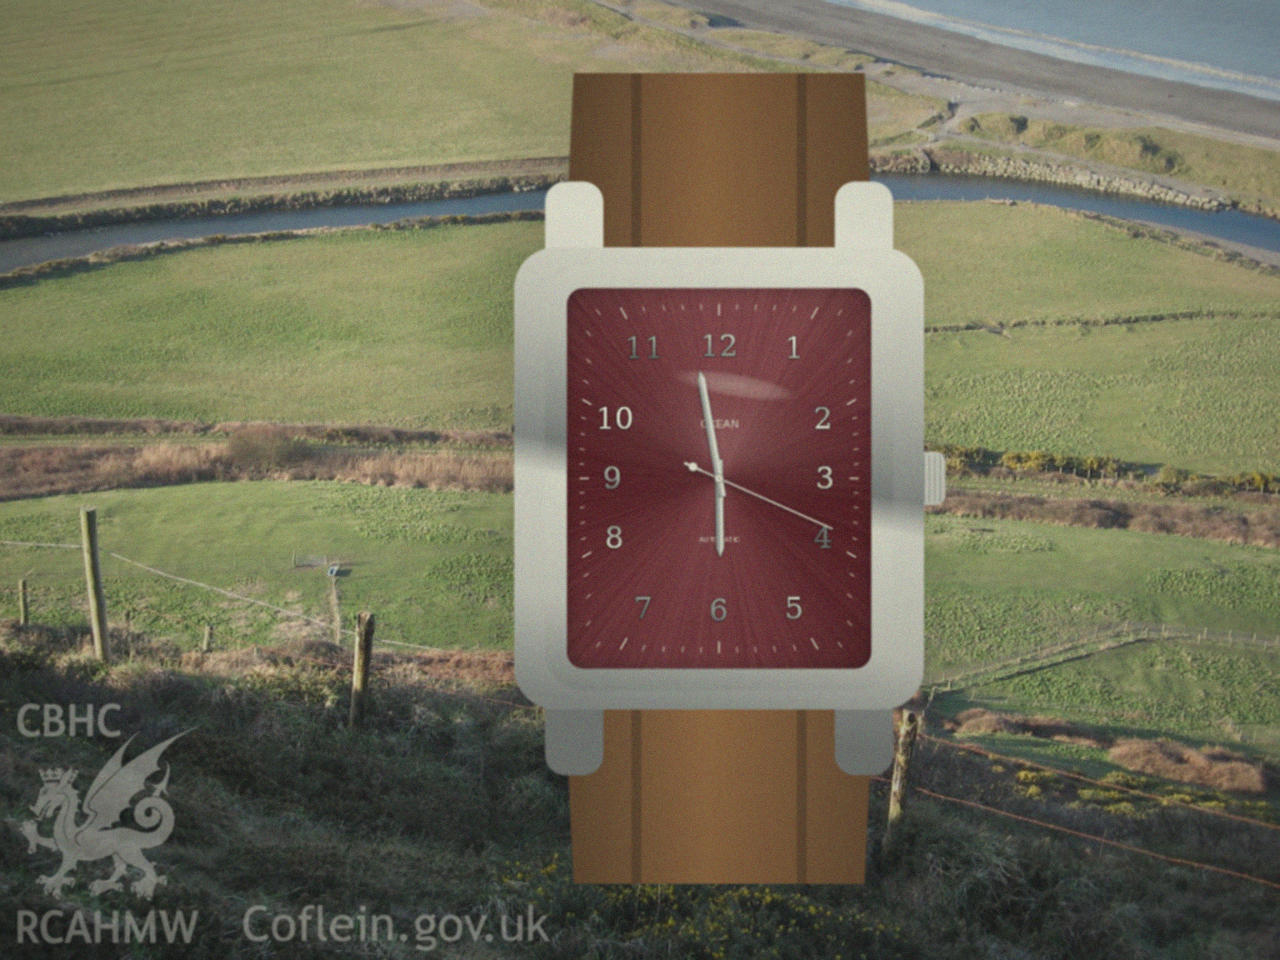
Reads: 5.58.19
